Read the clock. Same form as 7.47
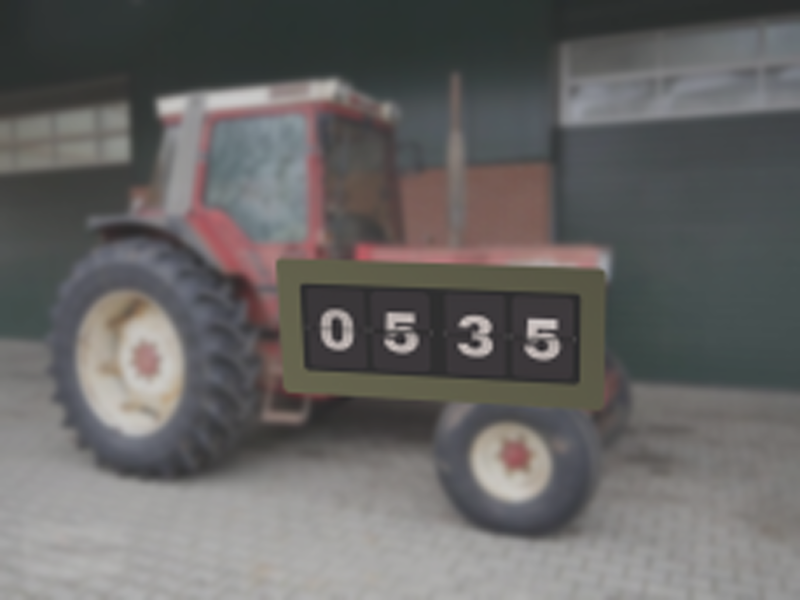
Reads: 5.35
